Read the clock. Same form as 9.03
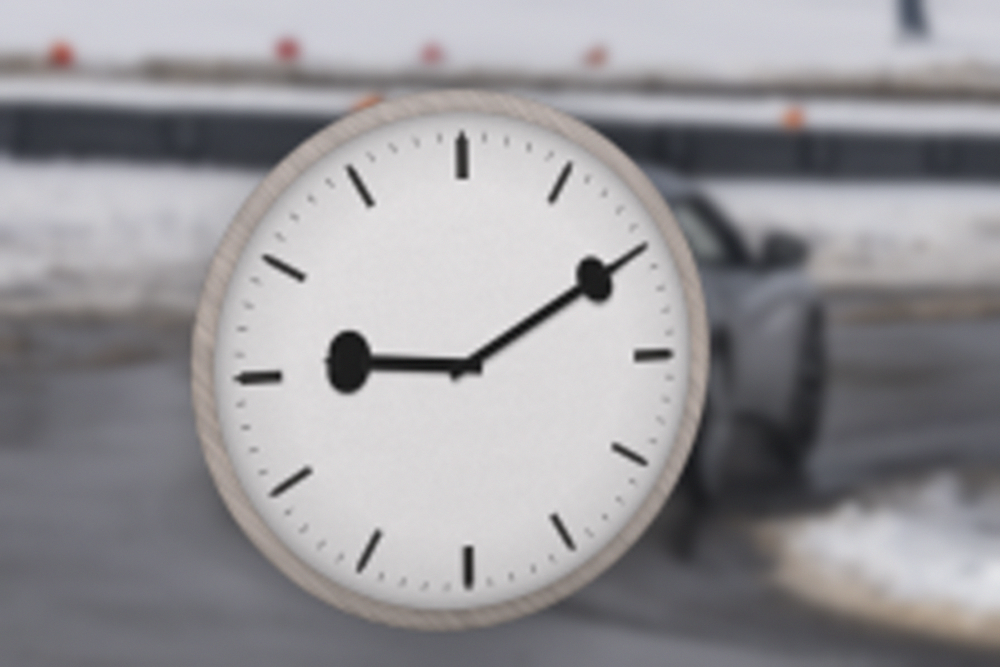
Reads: 9.10
